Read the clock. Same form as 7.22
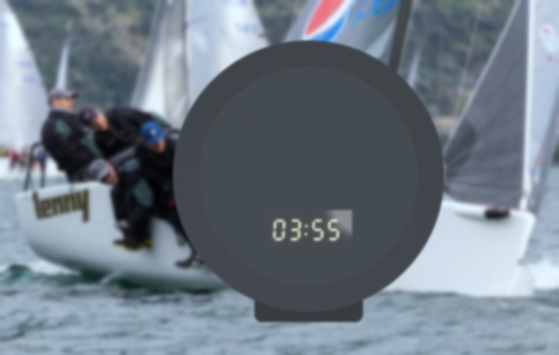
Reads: 3.55
